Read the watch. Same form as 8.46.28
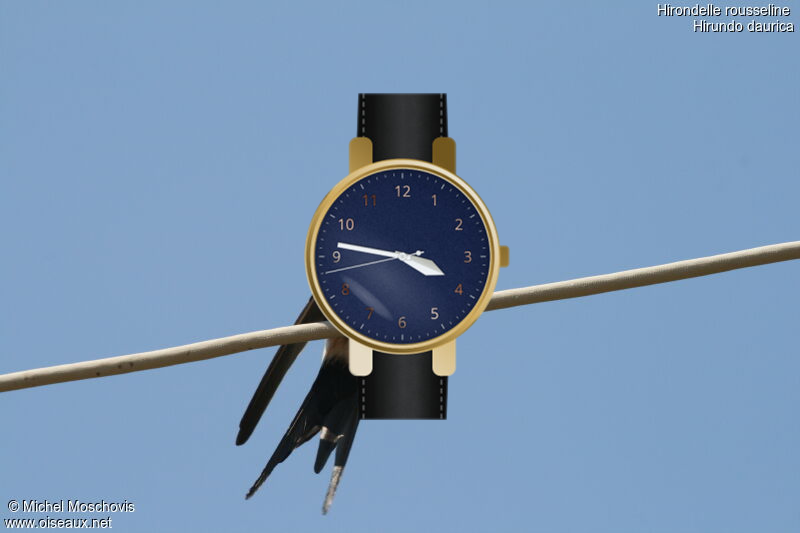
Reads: 3.46.43
